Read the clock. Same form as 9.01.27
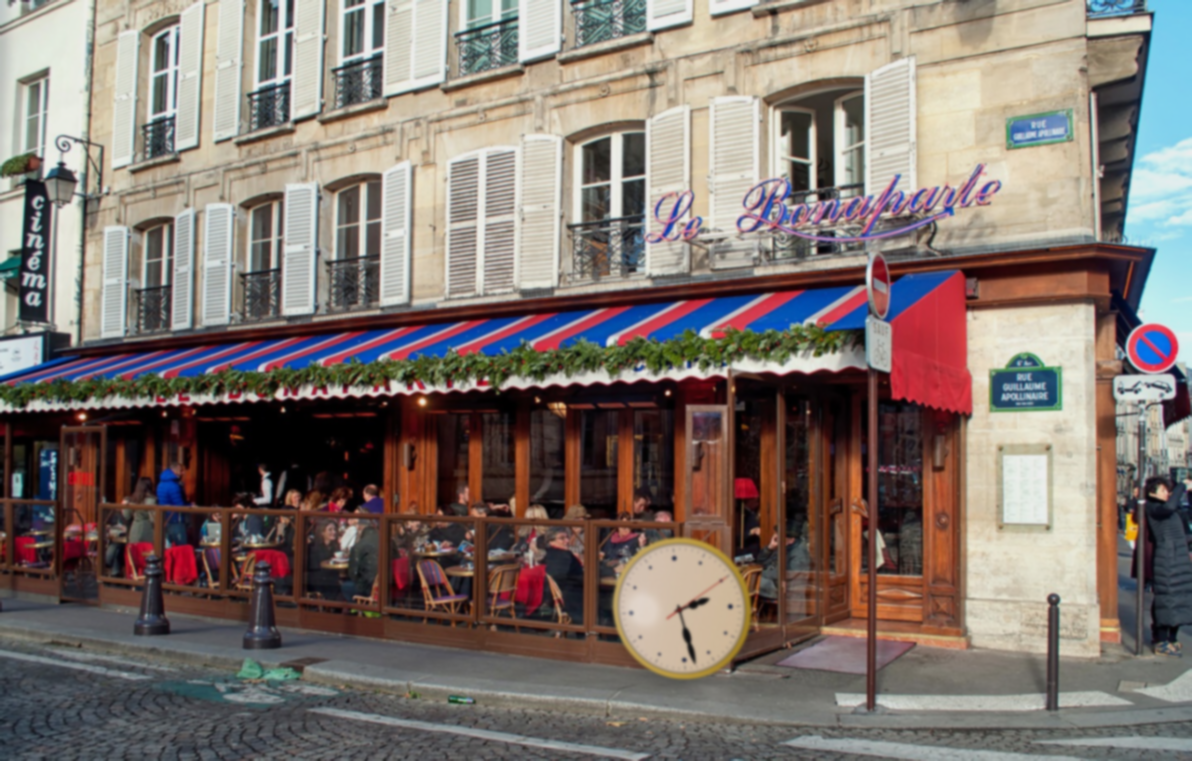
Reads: 2.28.10
